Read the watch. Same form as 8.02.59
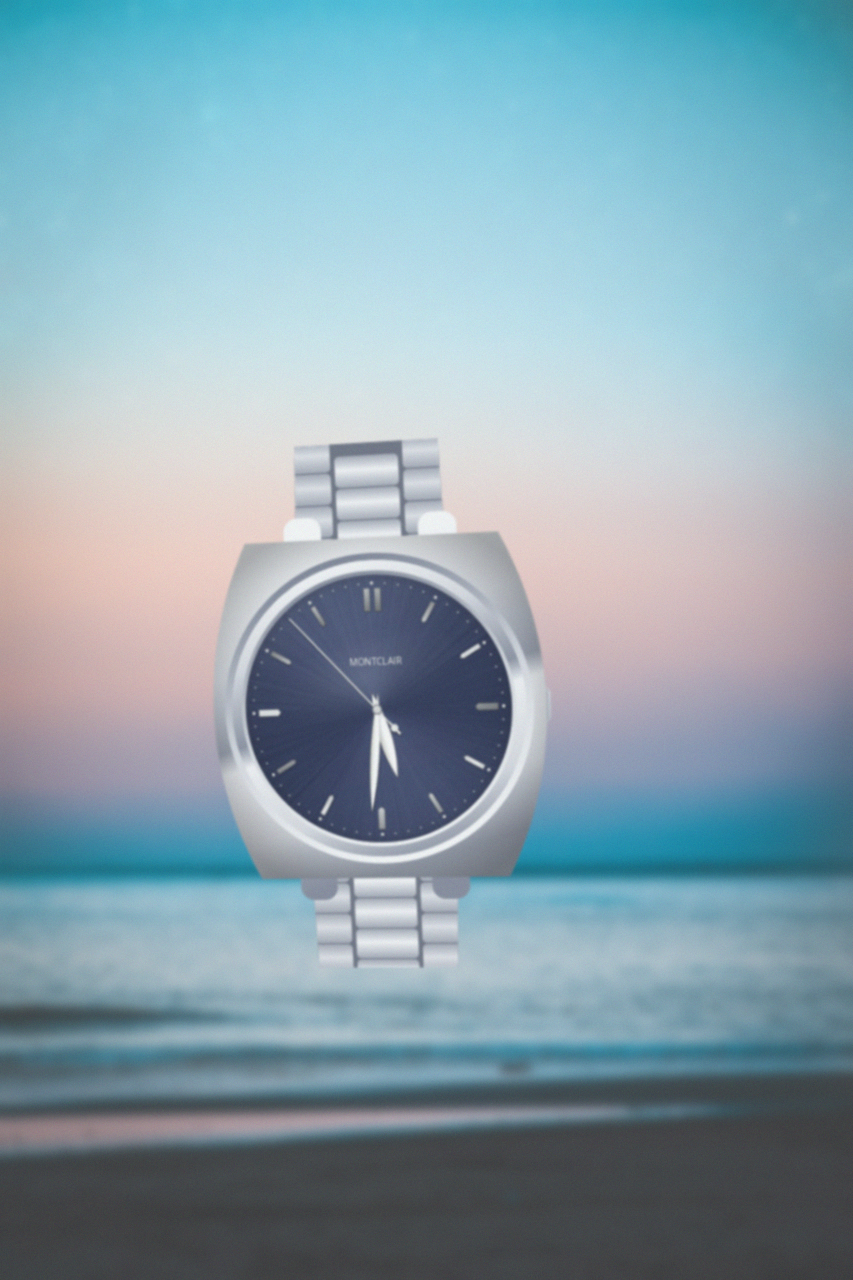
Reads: 5.30.53
